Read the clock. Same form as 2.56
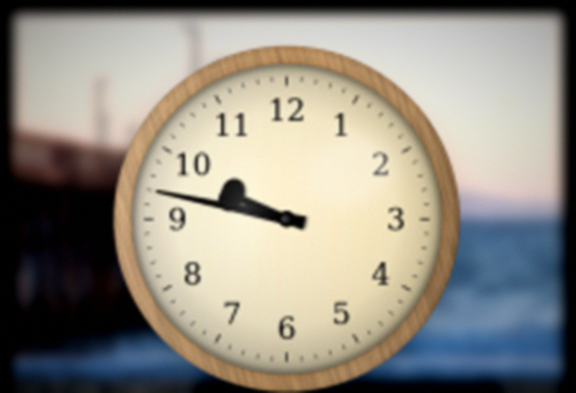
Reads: 9.47
